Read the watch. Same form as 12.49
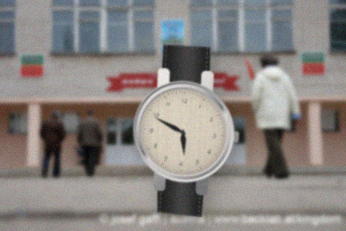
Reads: 5.49
